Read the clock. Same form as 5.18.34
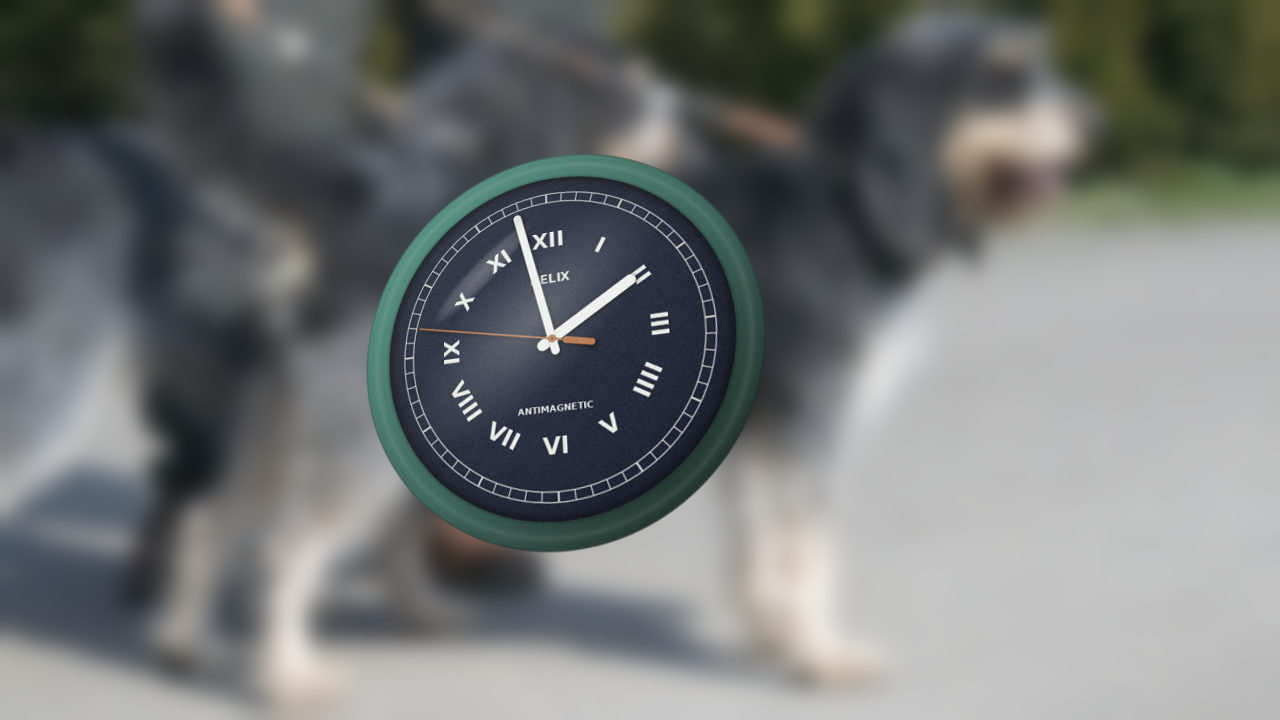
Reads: 1.57.47
